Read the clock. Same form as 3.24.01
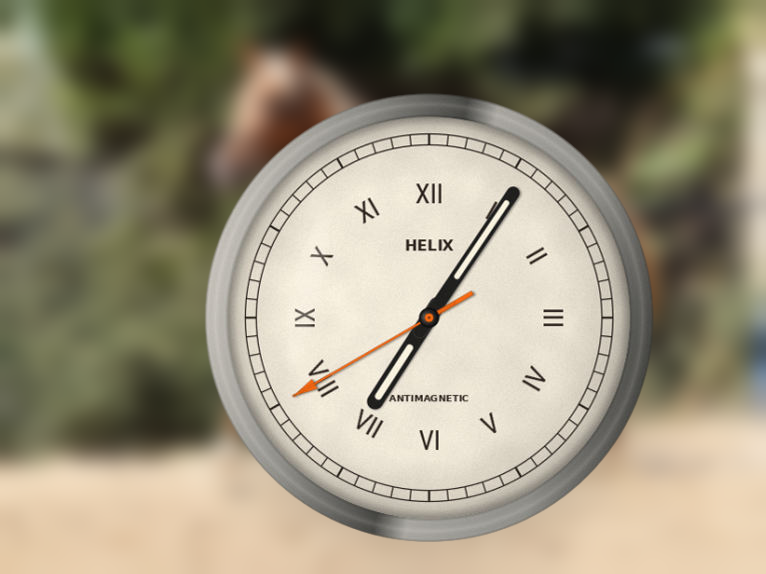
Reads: 7.05.40
